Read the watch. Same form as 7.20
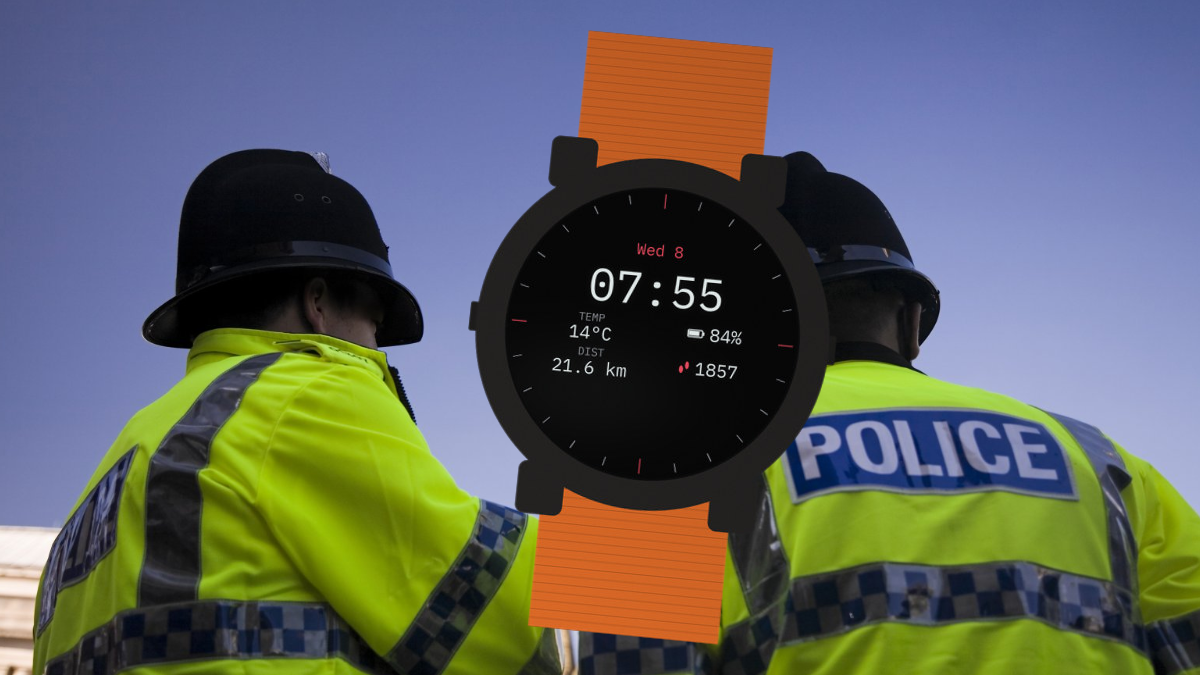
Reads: 7.55
